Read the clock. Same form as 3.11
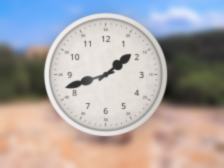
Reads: 1.42
